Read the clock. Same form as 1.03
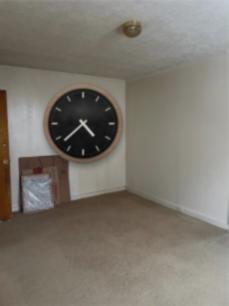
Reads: 4.38
